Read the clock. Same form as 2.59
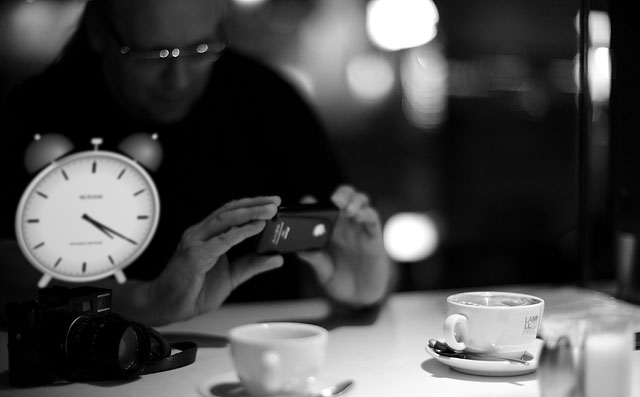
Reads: 4.20
